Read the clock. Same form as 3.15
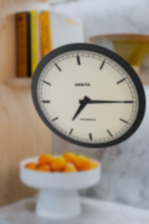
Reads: 7.15
